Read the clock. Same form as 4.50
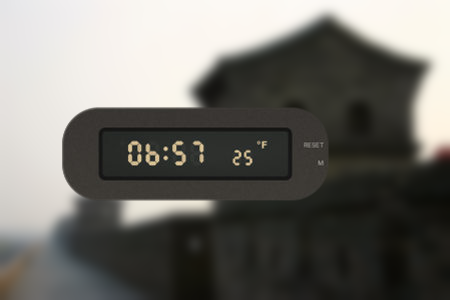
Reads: 6.57
